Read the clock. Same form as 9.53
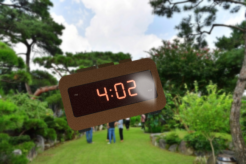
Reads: 4.02
